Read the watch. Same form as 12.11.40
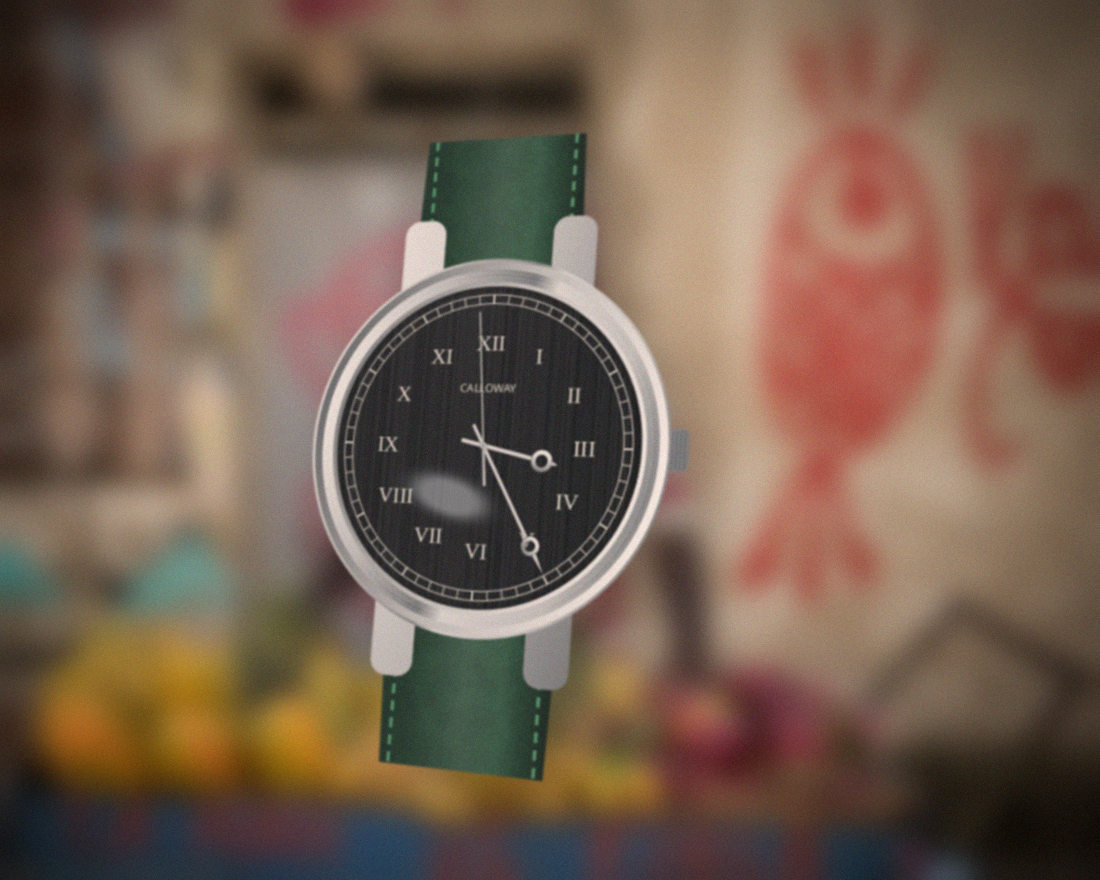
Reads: 3.24.59
